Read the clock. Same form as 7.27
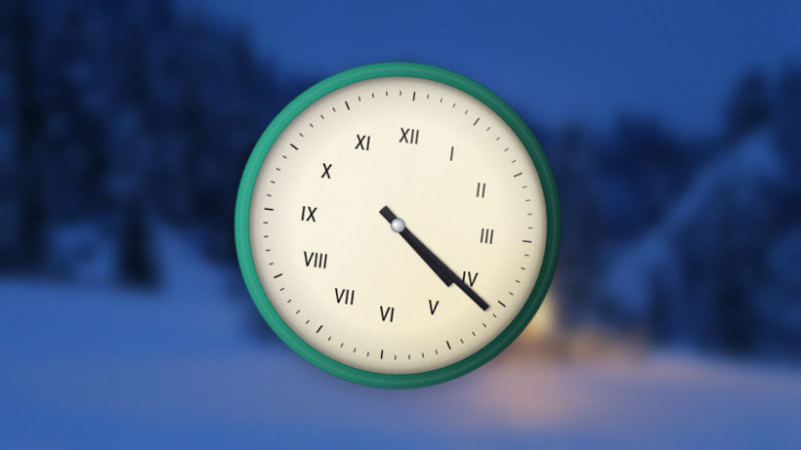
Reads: 4.21
